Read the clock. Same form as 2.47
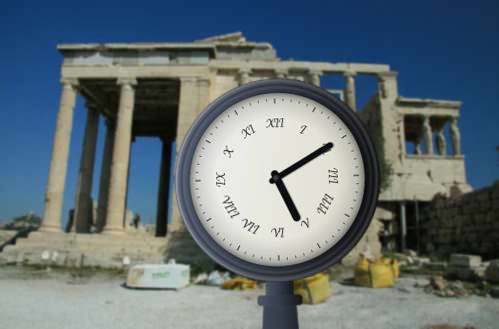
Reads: 5.10
